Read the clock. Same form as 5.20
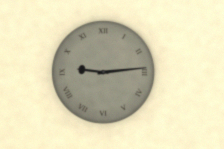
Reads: 9.14
